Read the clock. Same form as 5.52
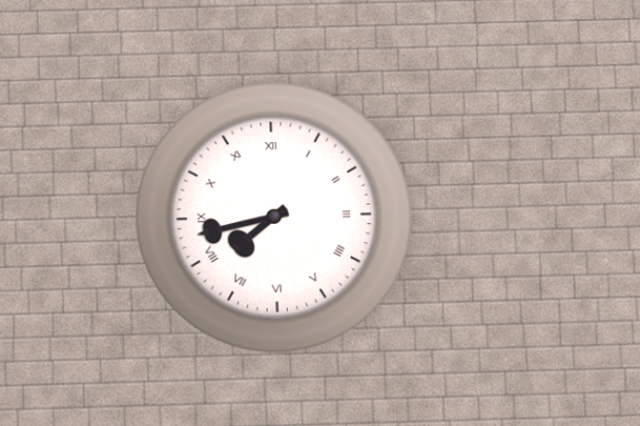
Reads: 7.43
